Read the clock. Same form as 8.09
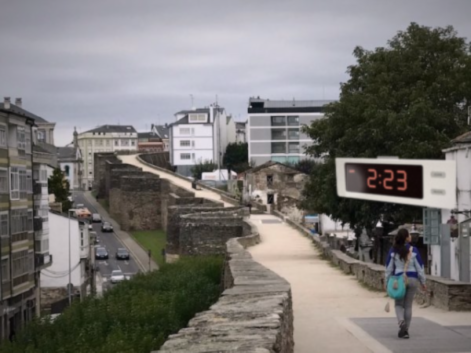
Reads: 2.23
